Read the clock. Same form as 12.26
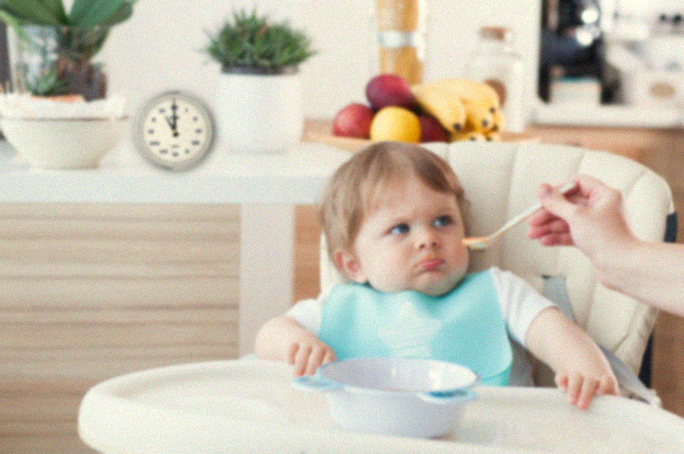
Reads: 11.00
